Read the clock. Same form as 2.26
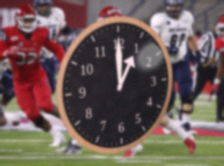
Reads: 1.00
